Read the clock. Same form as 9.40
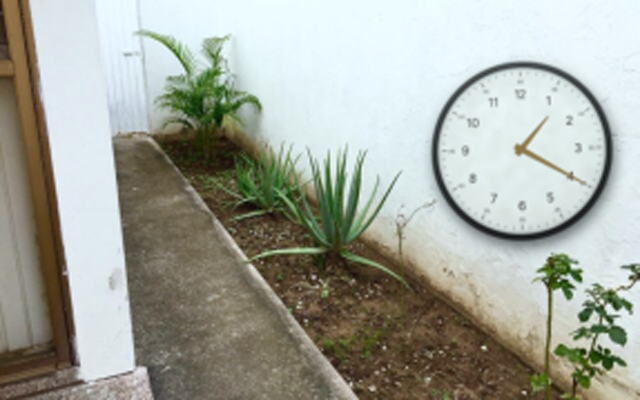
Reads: 1.20
